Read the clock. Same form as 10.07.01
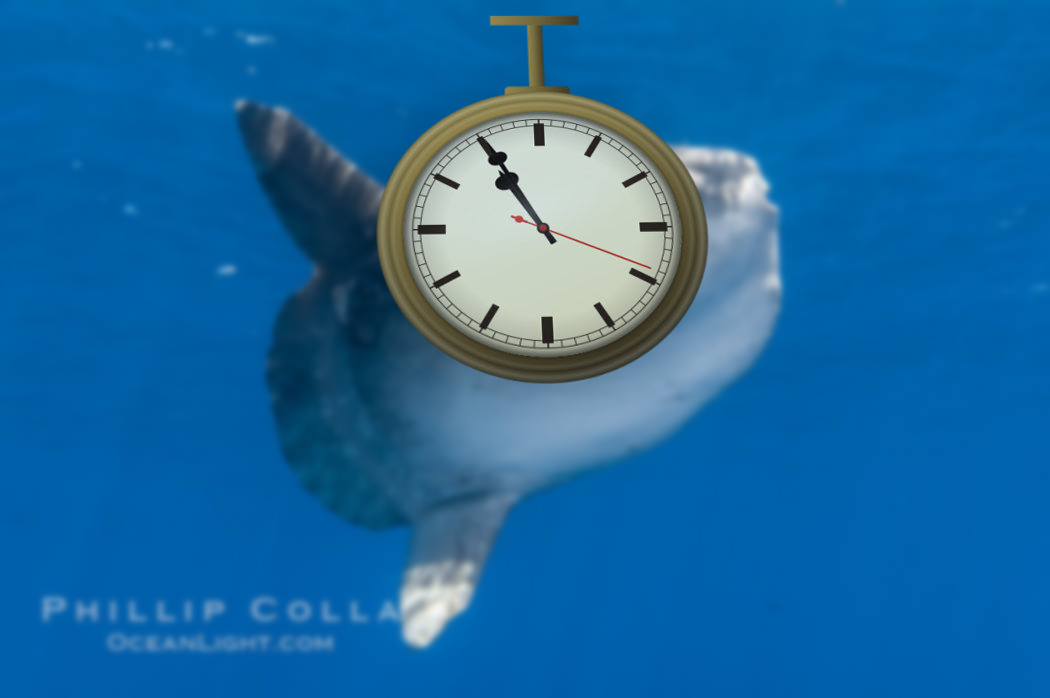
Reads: 10.55.19
